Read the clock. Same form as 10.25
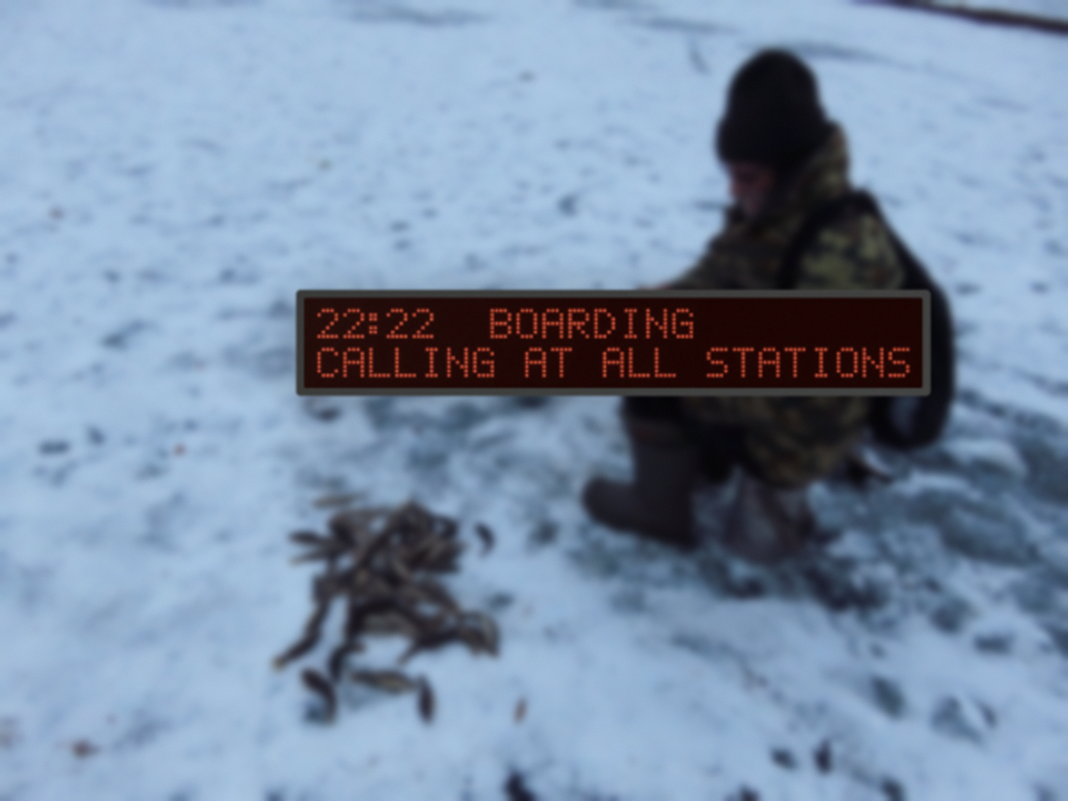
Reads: 22.22
